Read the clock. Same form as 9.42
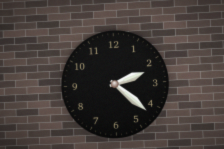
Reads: 2.22
